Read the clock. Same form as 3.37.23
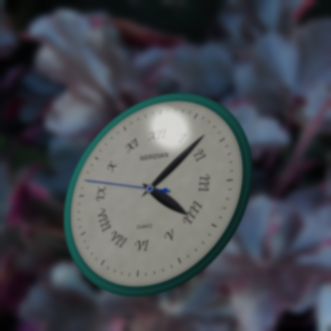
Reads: 4.07.47
